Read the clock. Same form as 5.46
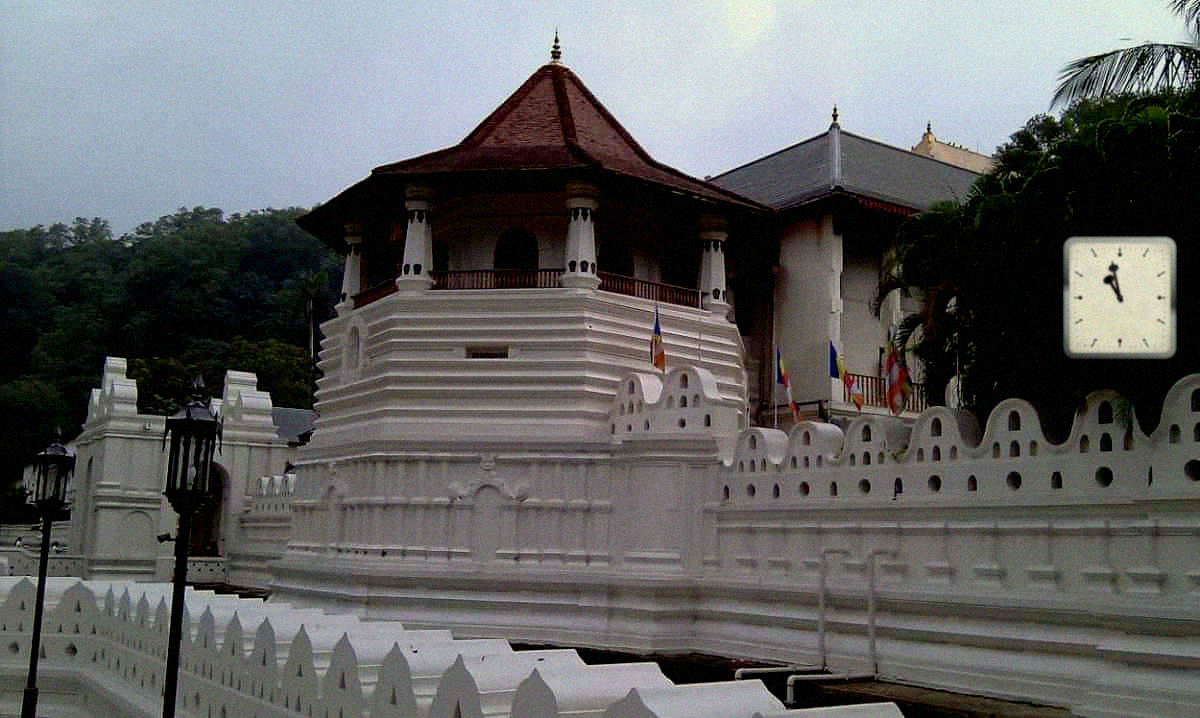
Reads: 10.58
